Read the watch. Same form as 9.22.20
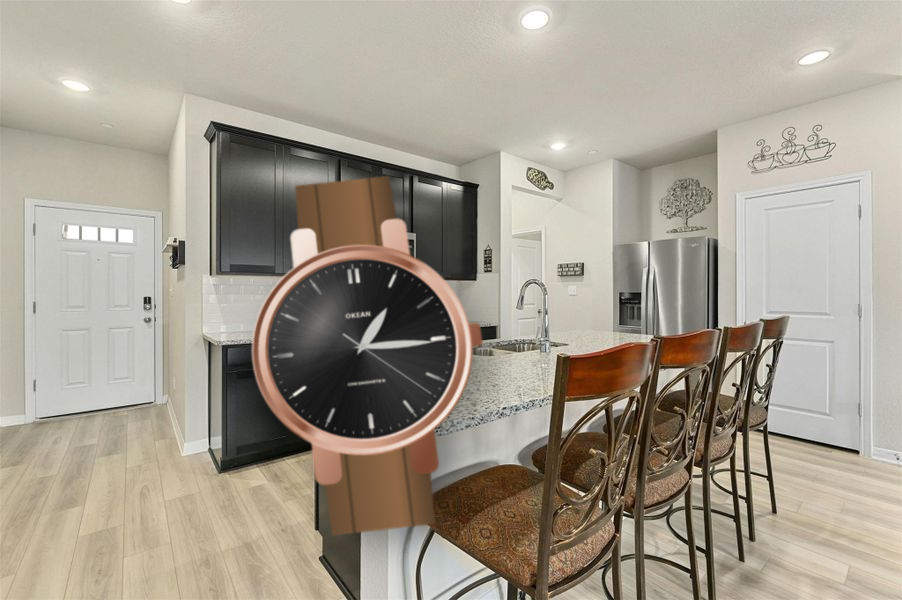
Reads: 1.15.22
